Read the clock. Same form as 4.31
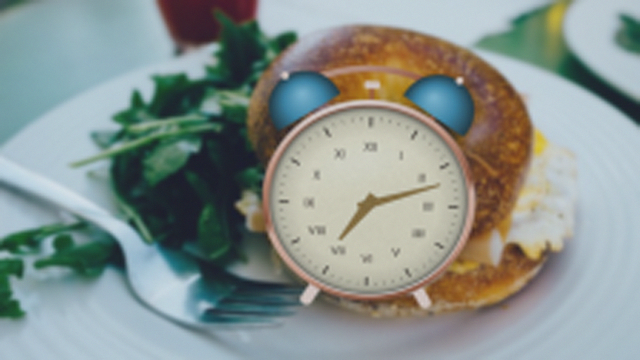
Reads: 7.12
